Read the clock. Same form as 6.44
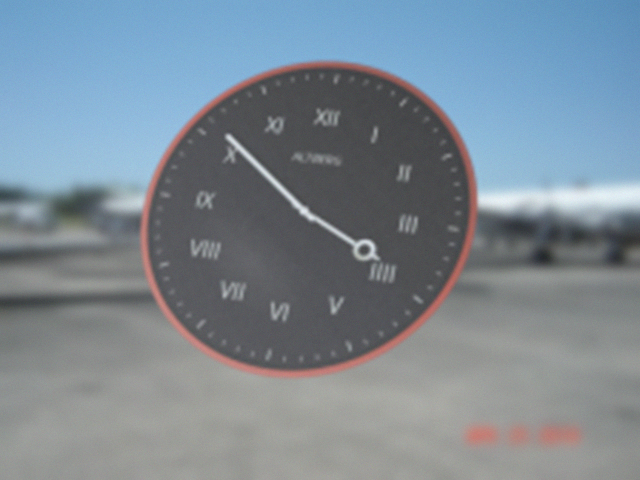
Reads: 3.51
